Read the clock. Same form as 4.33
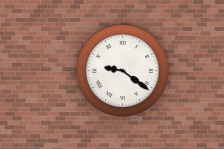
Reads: 9.21
